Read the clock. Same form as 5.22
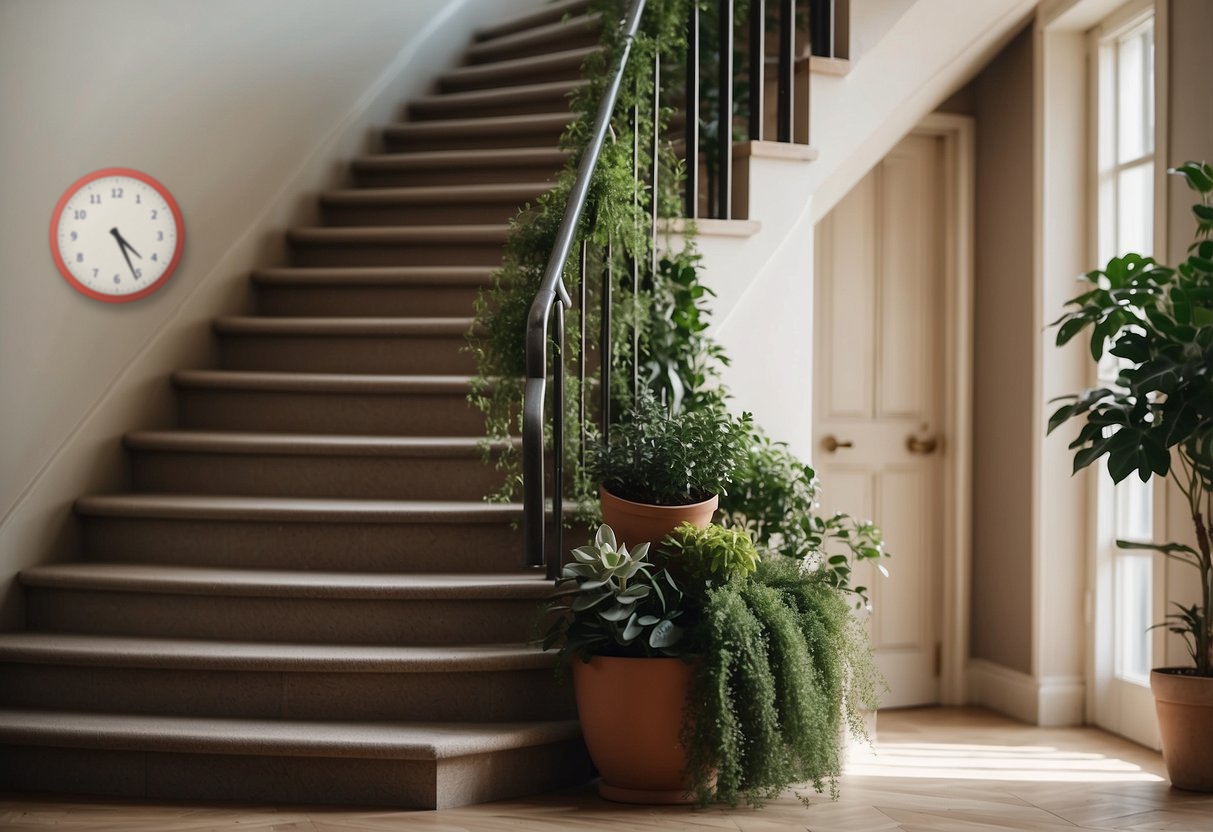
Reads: 4.26
